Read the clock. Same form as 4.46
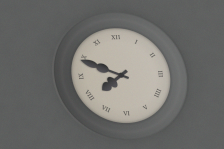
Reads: 7.49
